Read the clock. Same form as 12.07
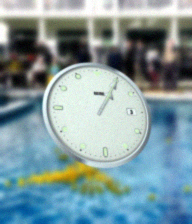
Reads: 1.05
